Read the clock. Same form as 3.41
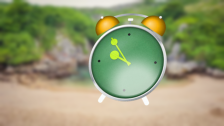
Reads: 9.54
